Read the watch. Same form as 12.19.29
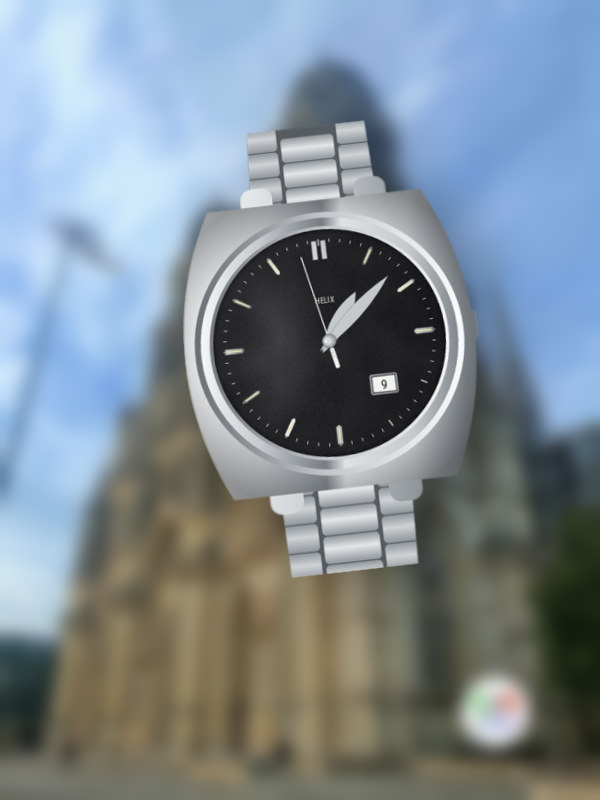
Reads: 1.07.58
